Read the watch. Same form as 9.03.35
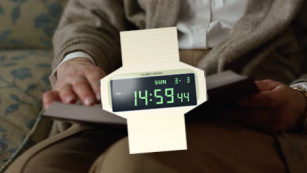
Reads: 14.59.44
